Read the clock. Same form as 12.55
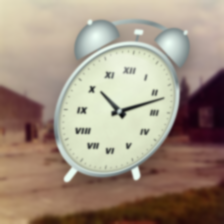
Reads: 10.12
